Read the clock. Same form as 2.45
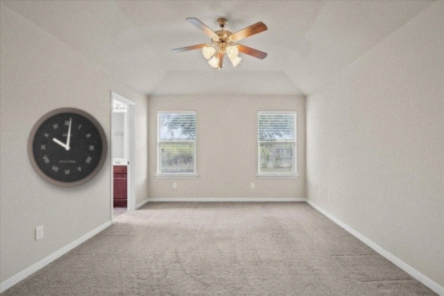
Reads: 10.01
